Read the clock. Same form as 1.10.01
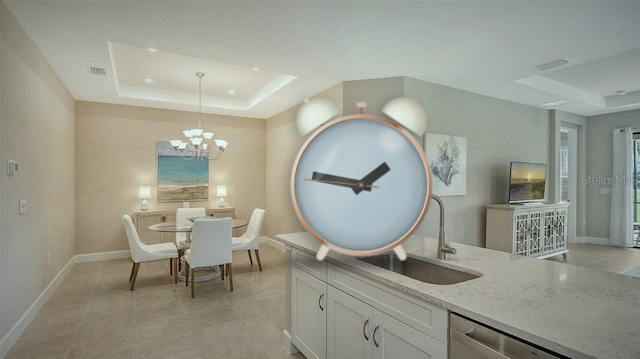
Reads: 1.46.46
